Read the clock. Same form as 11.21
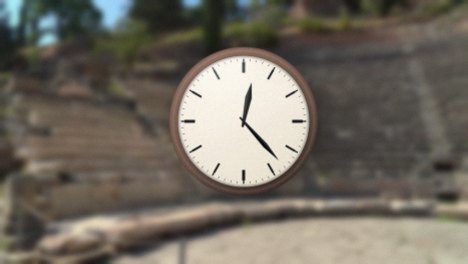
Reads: 12.23
